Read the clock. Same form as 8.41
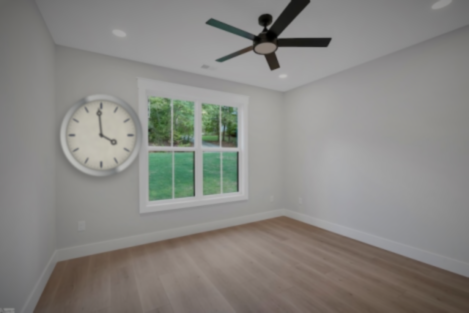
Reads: 3.59
